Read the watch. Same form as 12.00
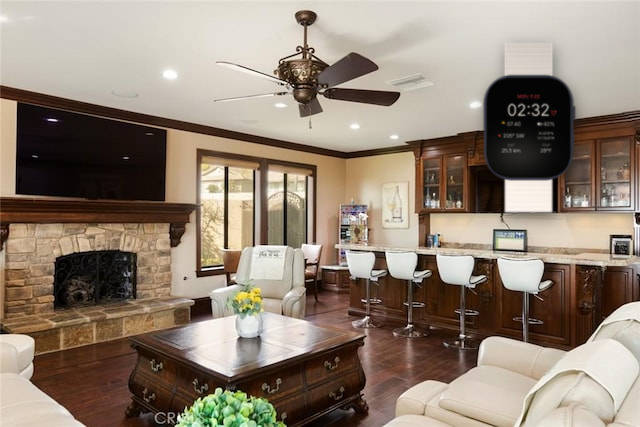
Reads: 2.32
